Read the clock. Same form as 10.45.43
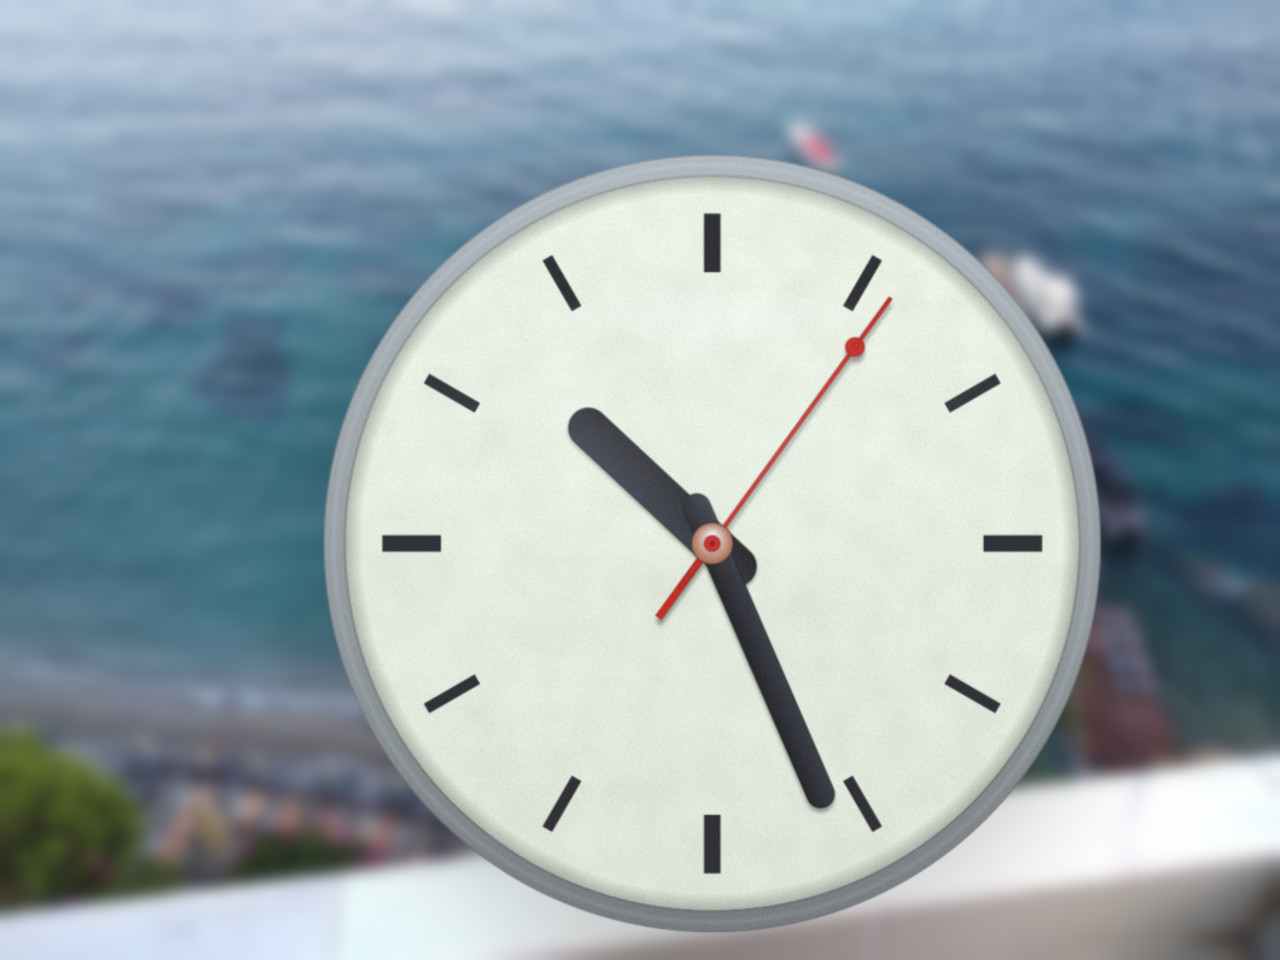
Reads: 10.26.06
